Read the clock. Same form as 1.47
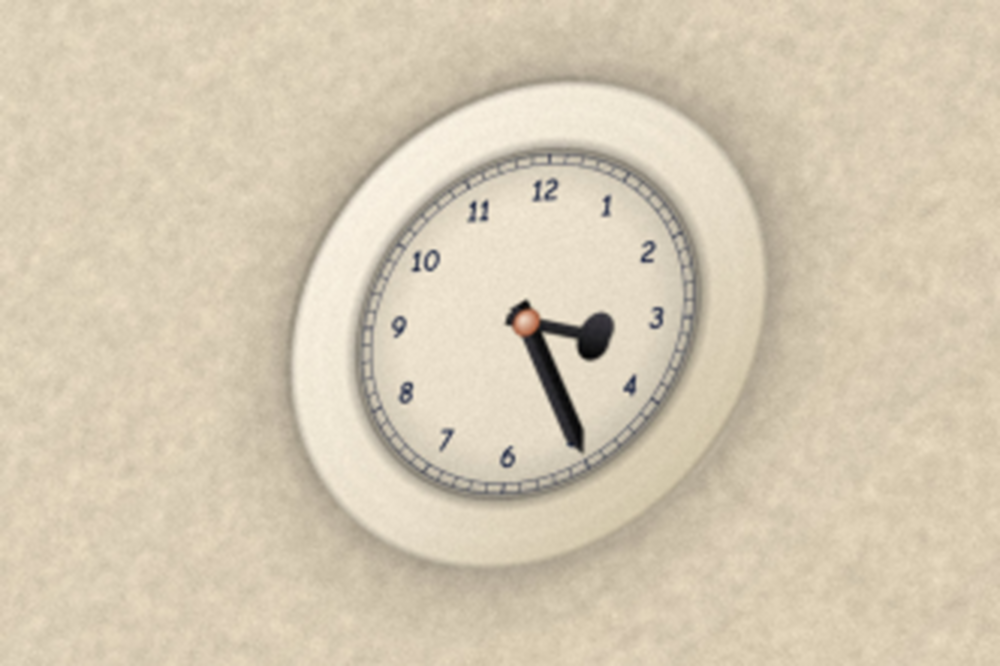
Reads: 3.25
